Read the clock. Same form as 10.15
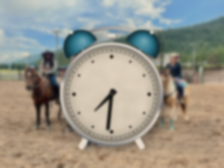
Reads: 7.31
